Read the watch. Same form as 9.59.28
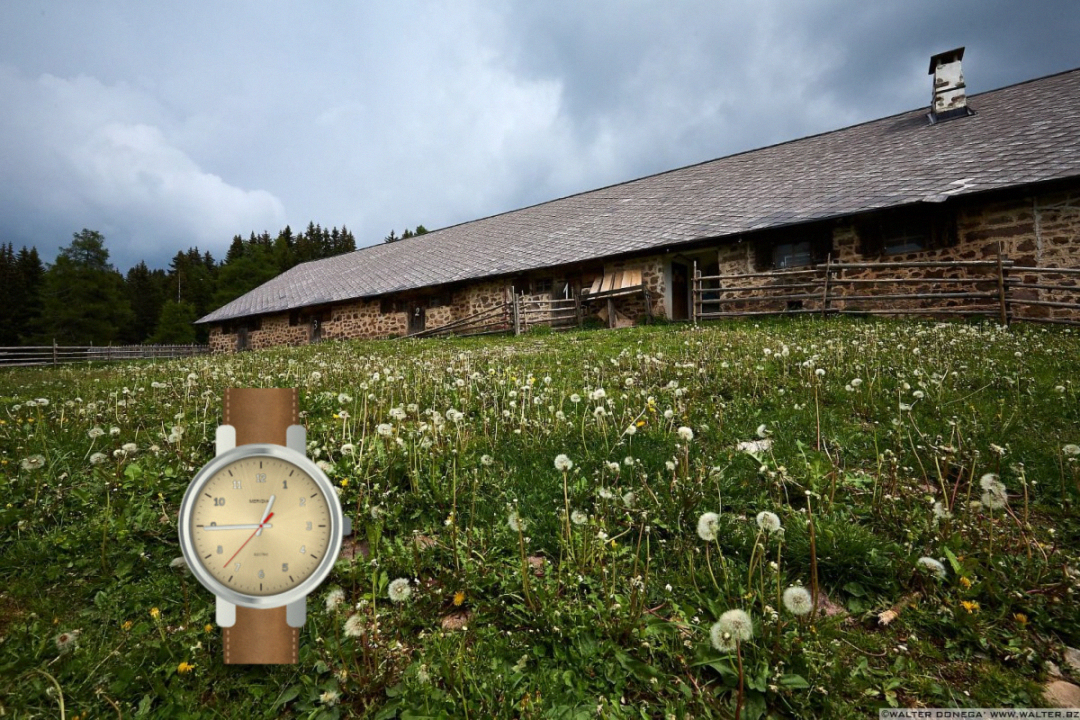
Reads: 12.44.37
